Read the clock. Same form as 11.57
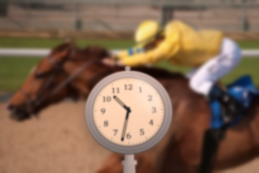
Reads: 10.32
